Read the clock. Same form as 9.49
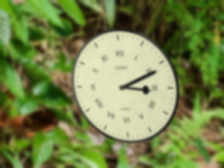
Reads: 3.11
